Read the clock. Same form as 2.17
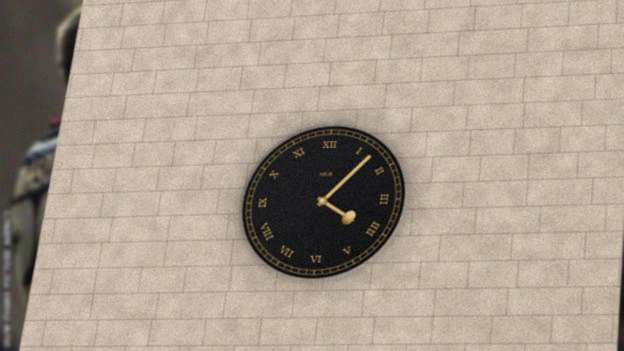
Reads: 4.07
